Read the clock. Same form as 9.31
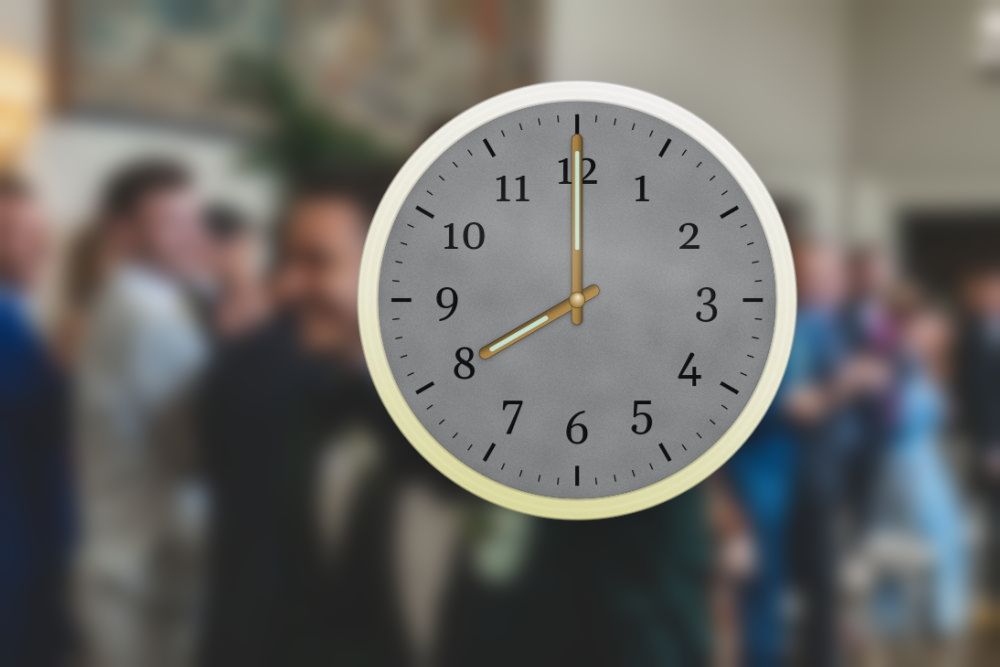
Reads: 8.00
